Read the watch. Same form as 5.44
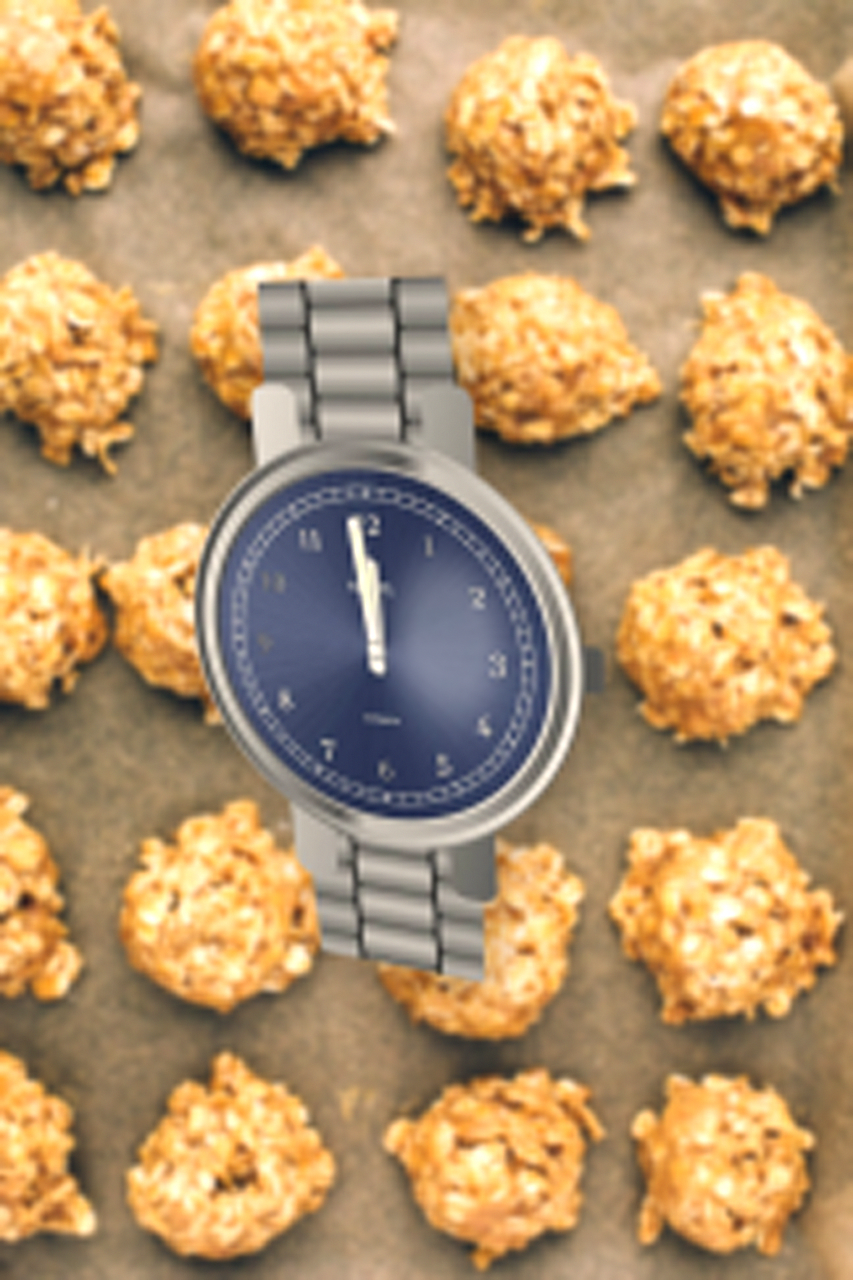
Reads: 11.59
